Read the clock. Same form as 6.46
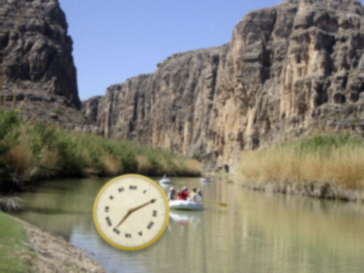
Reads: 7.10
